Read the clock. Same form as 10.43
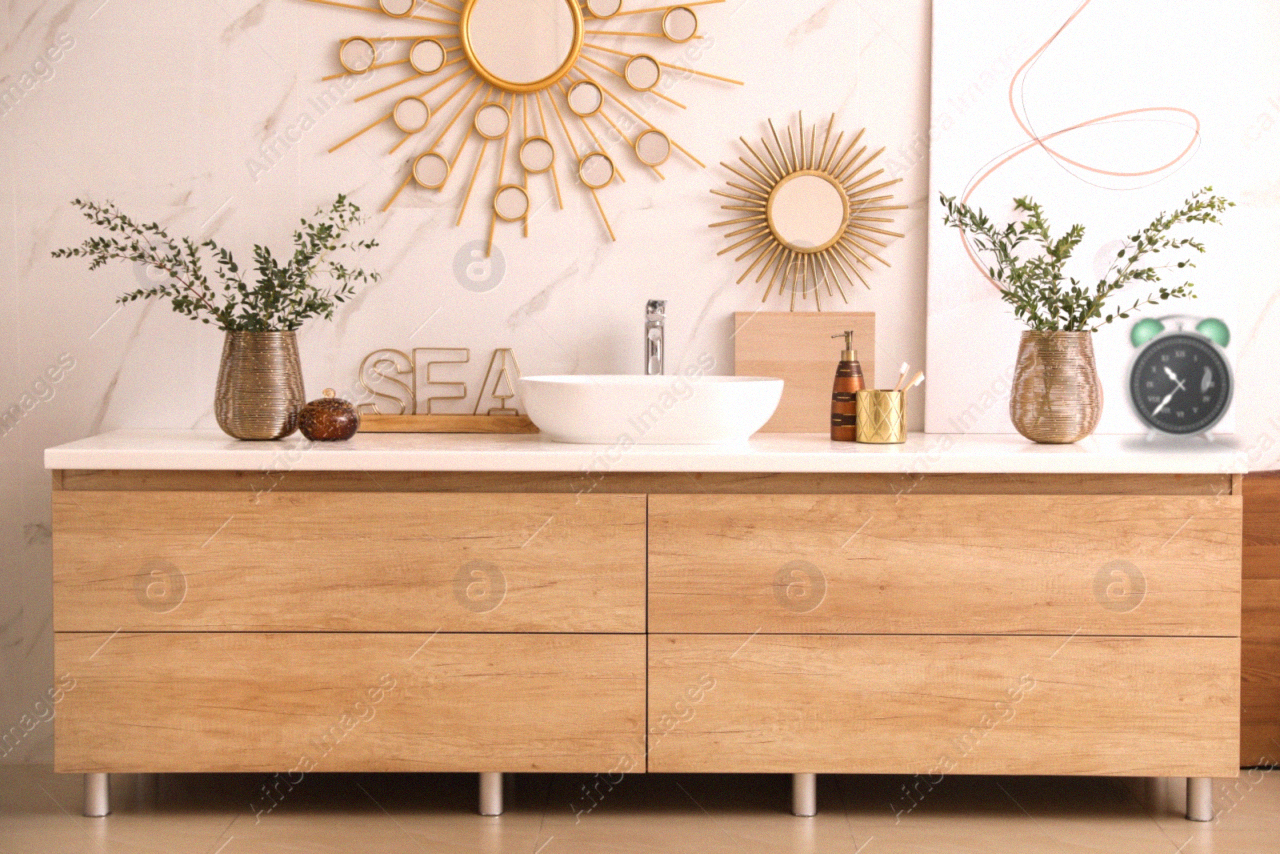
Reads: 10.37
